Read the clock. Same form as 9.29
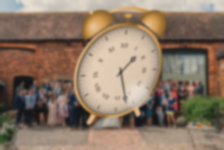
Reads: 1.27
